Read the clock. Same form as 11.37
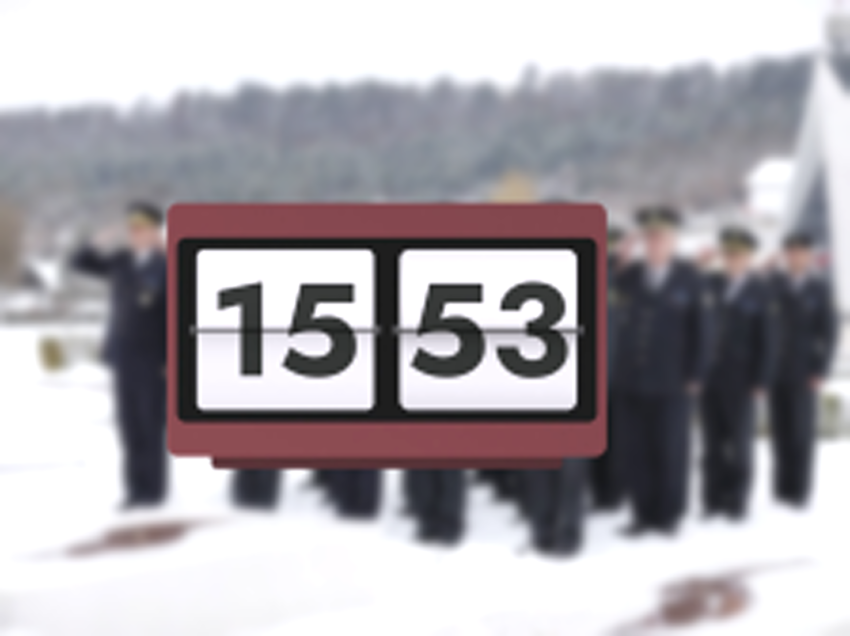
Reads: 15.53
